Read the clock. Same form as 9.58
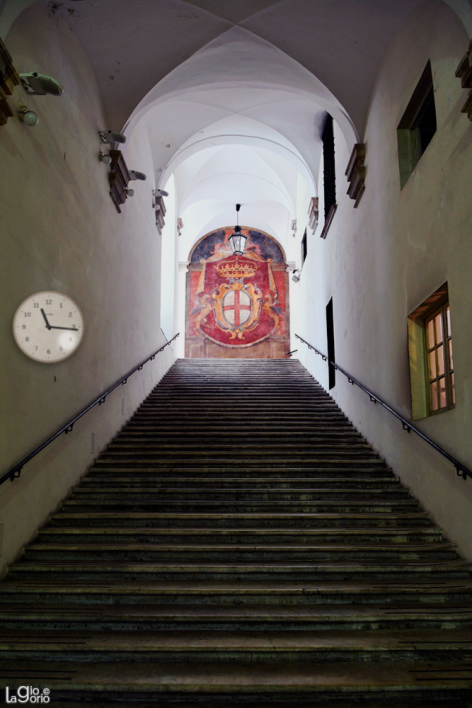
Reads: 11.16
